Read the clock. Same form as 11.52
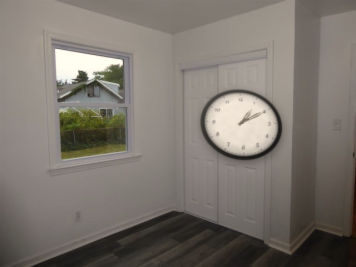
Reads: 1.10
